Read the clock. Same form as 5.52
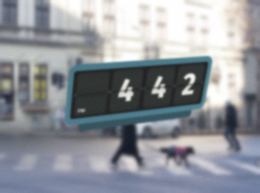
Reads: 4.42
